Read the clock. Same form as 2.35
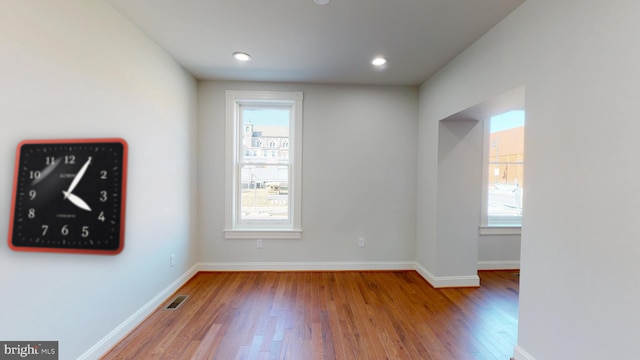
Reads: 4.05
